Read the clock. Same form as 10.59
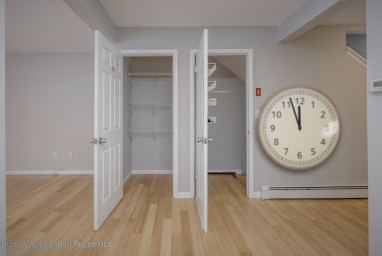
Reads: 11.57
